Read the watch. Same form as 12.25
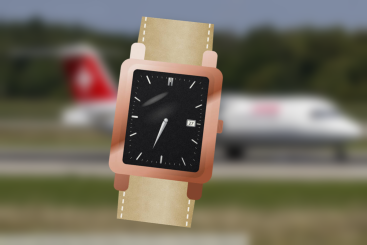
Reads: 6.33
